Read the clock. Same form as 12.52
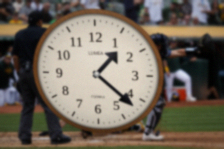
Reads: 1.22
